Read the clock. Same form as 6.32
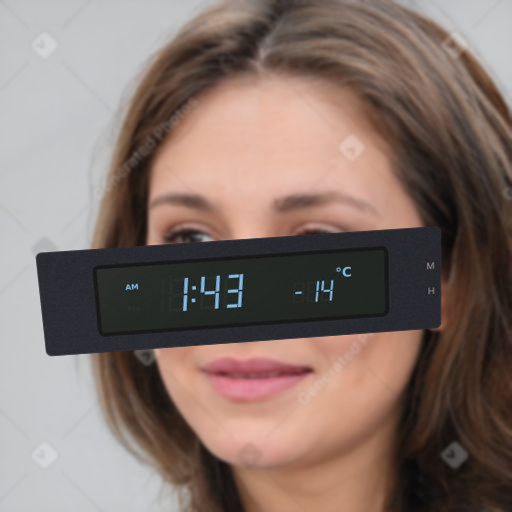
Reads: 1.43
